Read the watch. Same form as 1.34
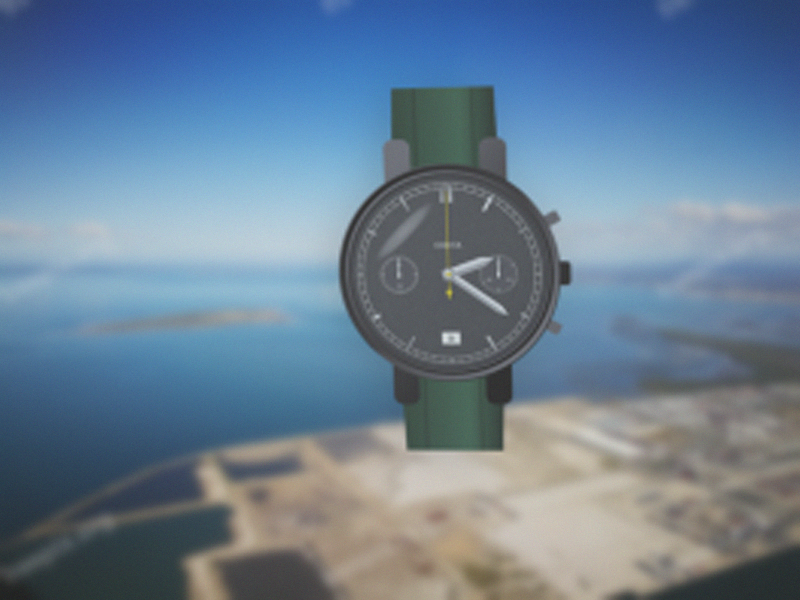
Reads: 2.21
